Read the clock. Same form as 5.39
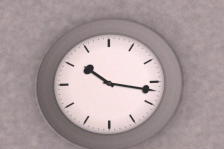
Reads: 10.17
